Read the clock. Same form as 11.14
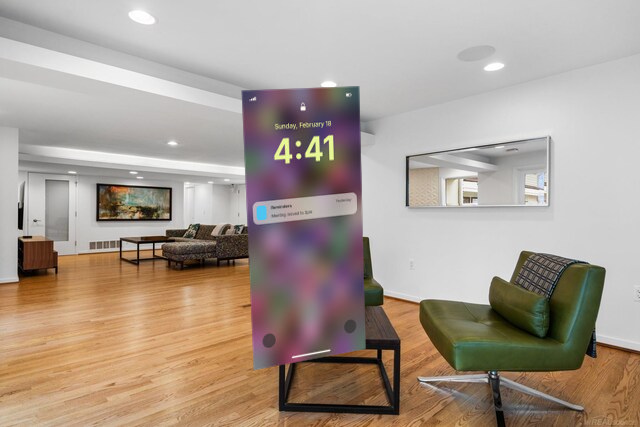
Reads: 4.41
